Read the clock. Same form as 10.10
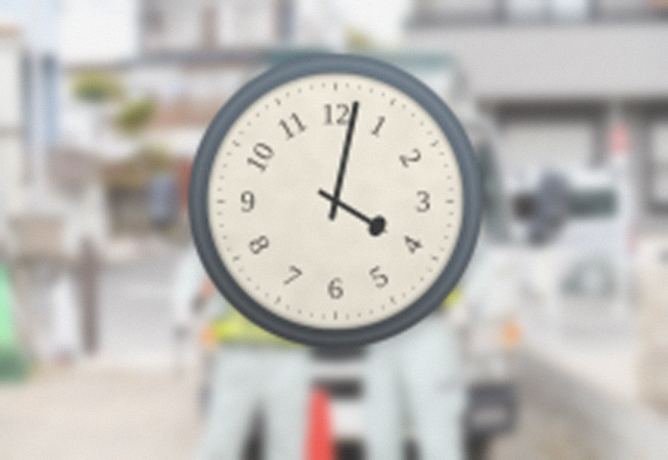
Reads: 4.02
